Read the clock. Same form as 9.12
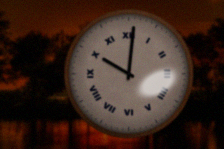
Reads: 10.01
